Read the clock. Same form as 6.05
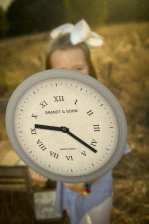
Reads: 9.22
